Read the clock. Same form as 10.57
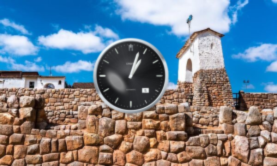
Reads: 1.03
